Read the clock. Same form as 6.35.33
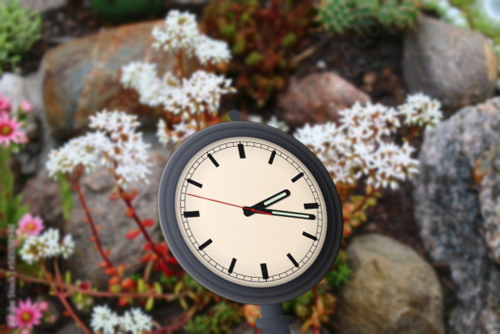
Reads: 2.16.48
